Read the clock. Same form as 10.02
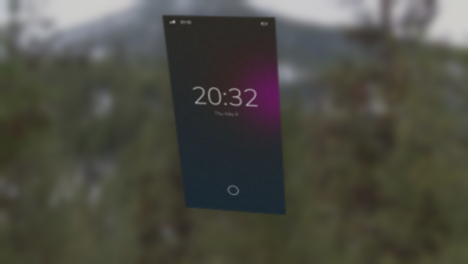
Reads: 20.32
